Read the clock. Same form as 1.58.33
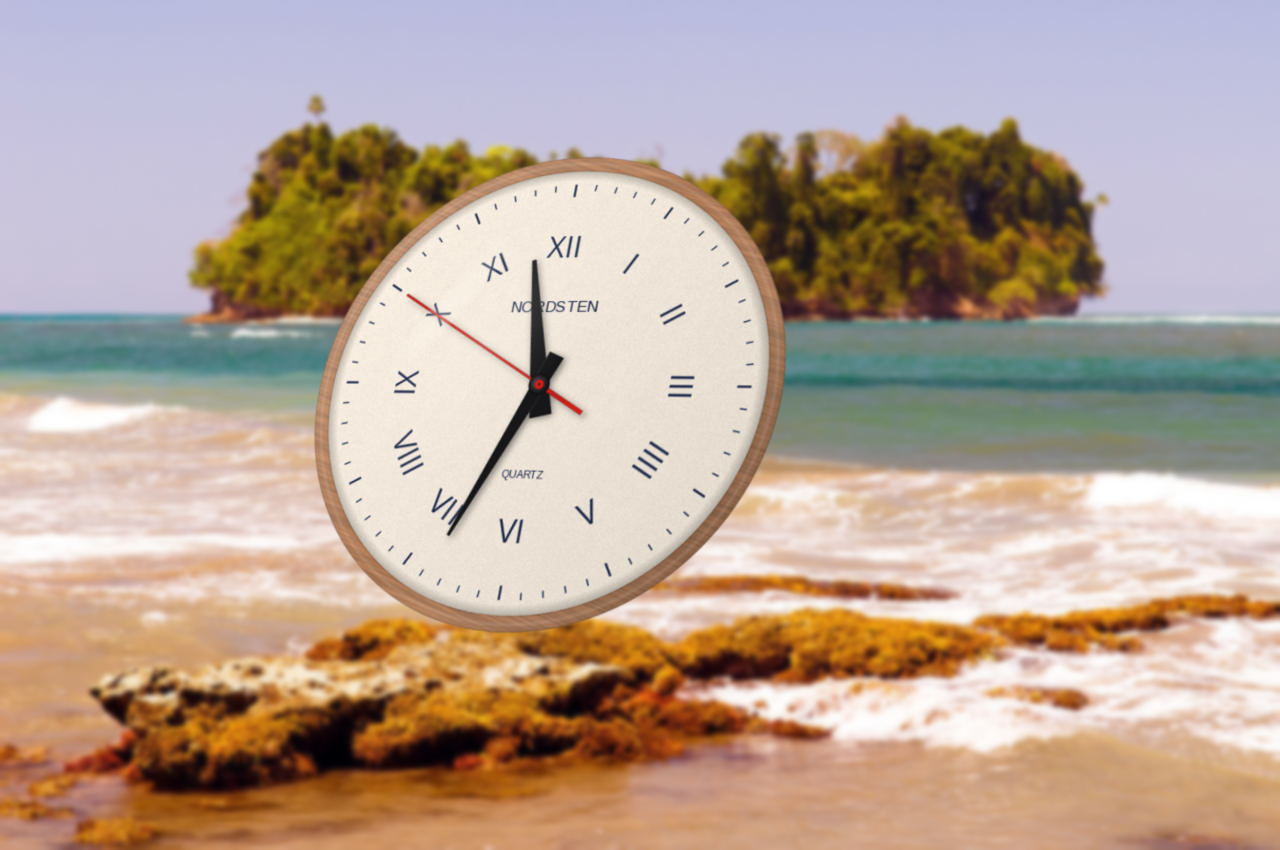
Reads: 11.33.50
